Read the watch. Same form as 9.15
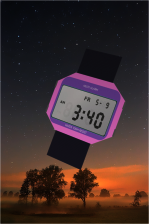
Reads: 3.40
